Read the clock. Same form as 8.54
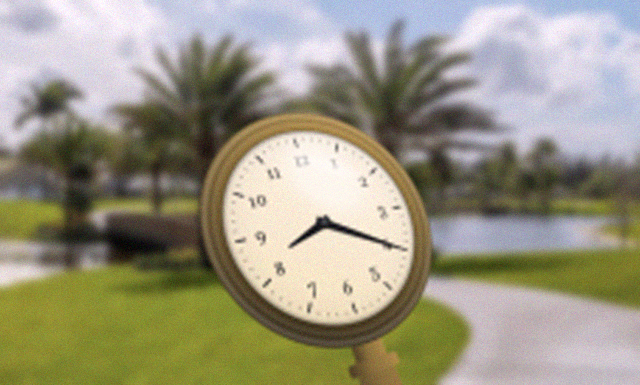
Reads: 8.20
